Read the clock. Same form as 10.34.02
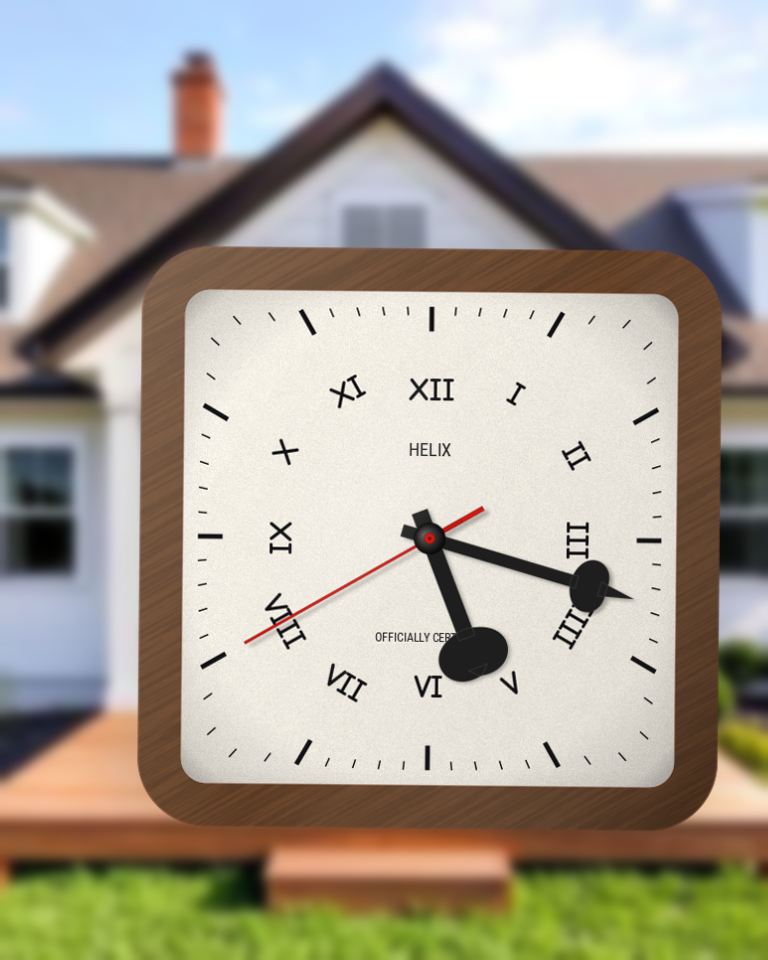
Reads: 5.17.40
